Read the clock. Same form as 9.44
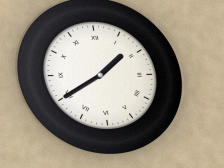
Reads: 1.40
